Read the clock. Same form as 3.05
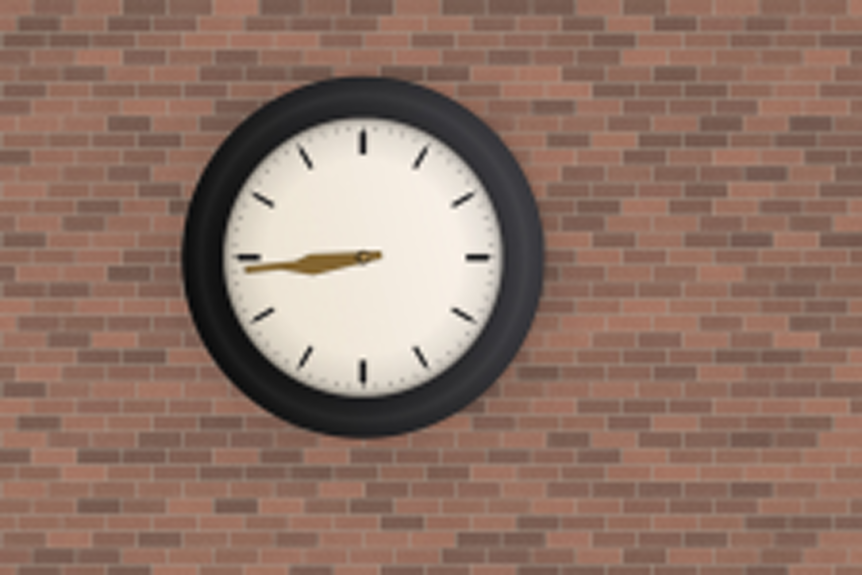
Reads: 8.44
